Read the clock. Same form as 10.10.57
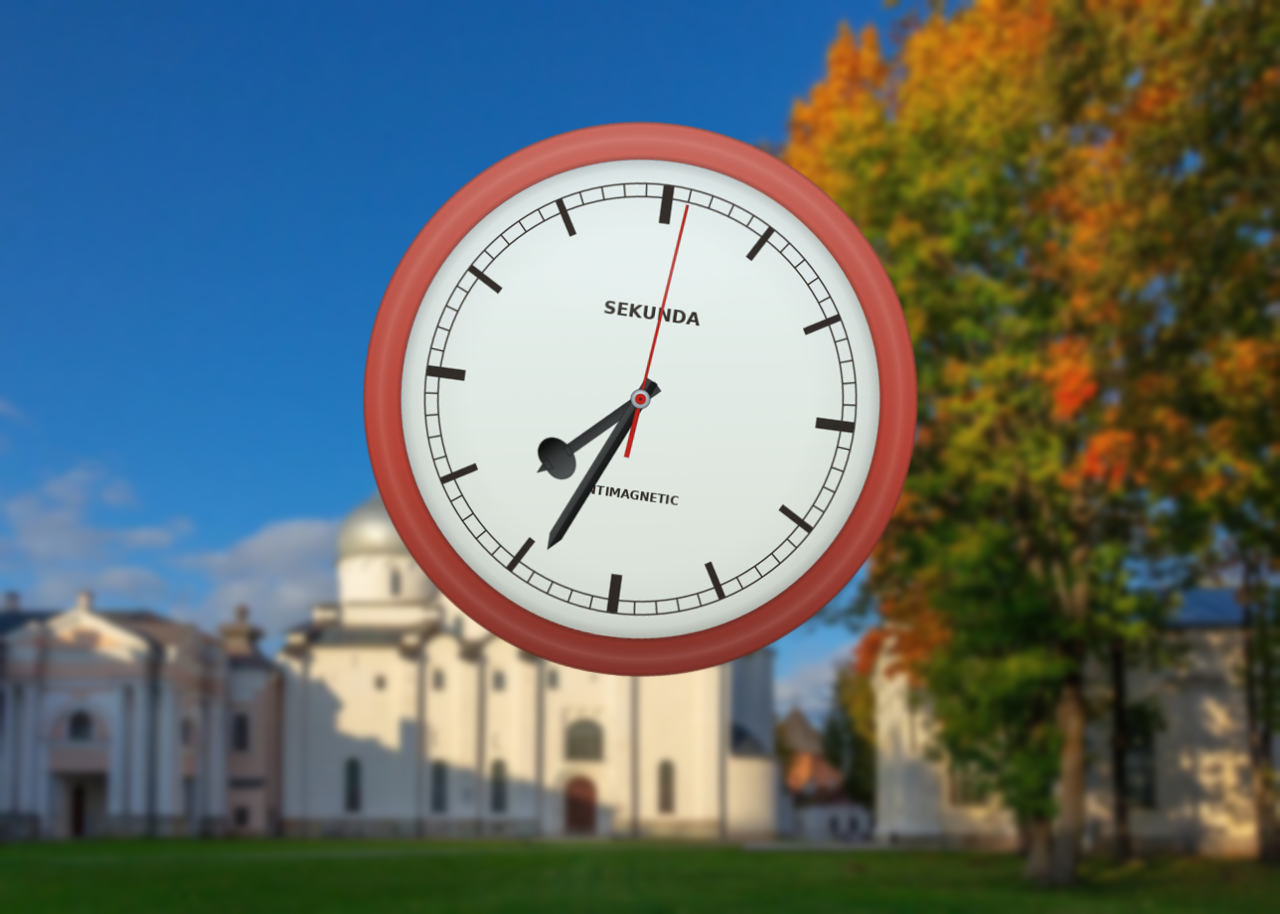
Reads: 7.34.01
